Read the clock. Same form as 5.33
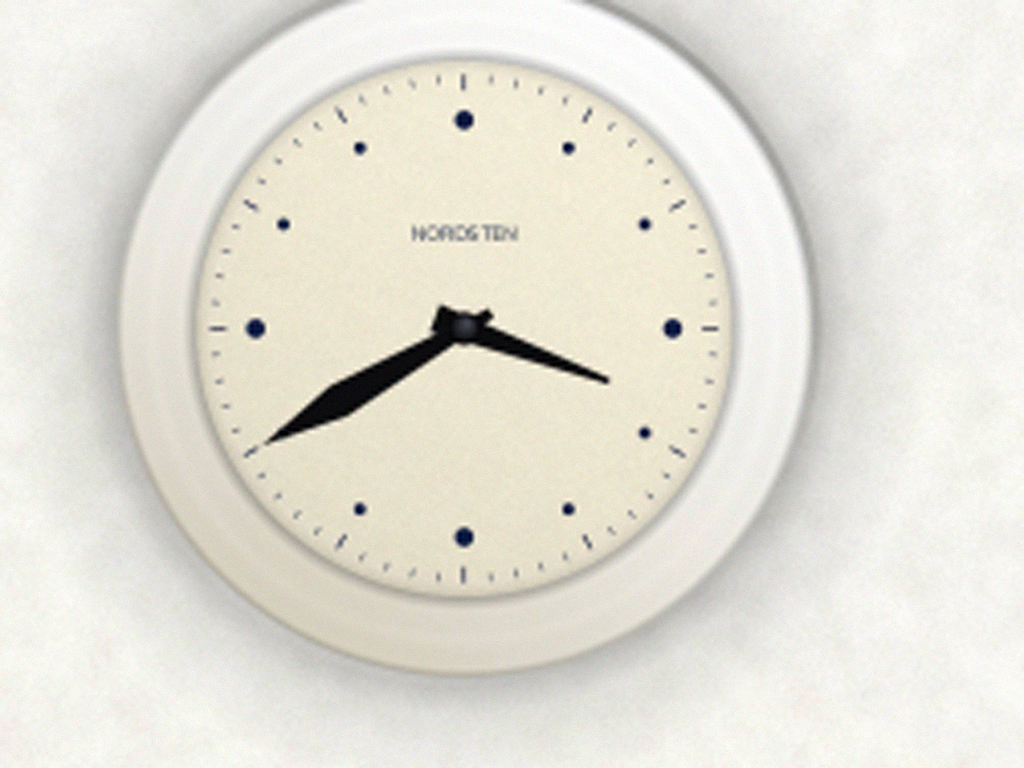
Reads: 3.40
